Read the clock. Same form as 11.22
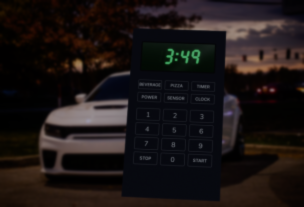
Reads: 3.49
